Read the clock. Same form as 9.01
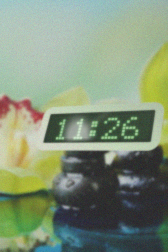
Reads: 11.26
